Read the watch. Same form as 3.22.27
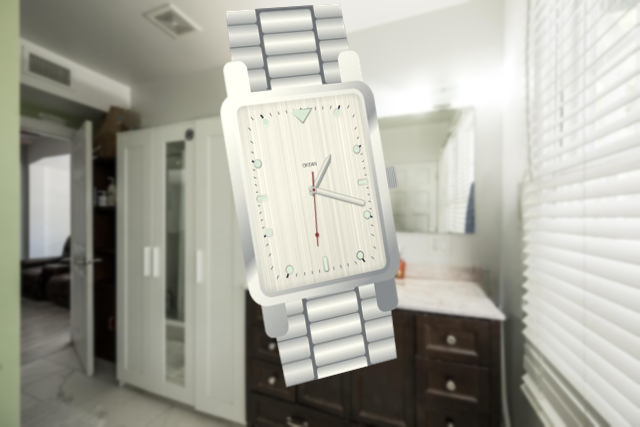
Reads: 1.18.31
